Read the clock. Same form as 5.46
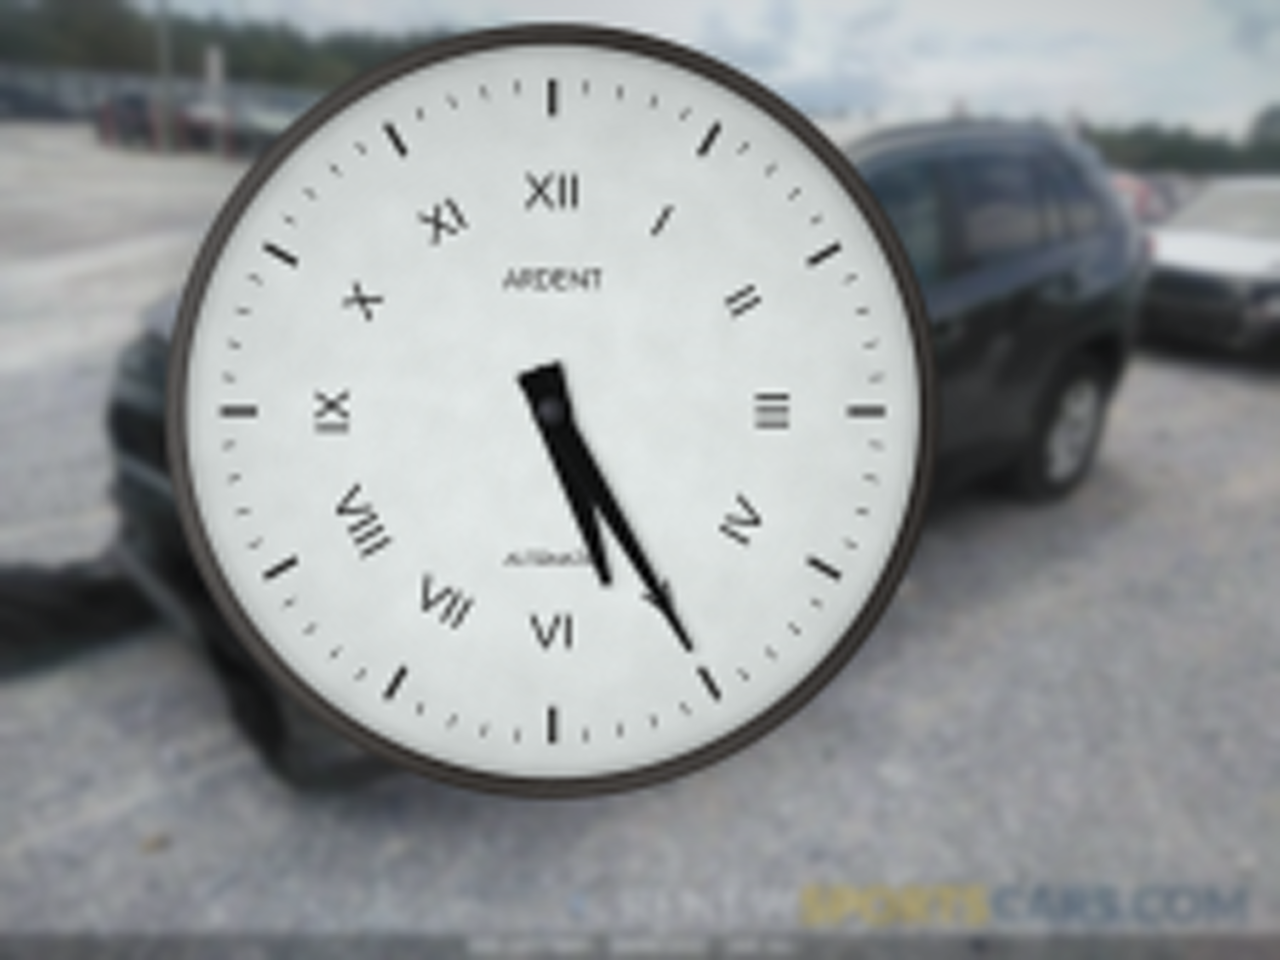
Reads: 5.25
